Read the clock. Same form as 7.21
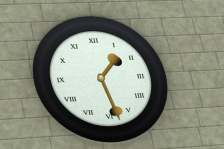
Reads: 1.28
